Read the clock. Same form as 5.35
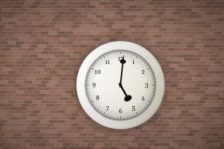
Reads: 5.01
